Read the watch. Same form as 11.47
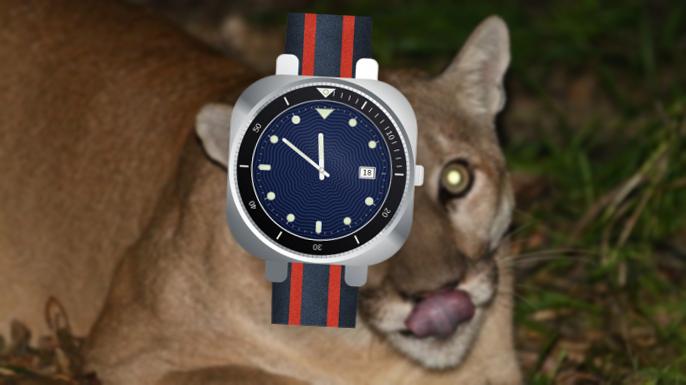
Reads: 11.51
